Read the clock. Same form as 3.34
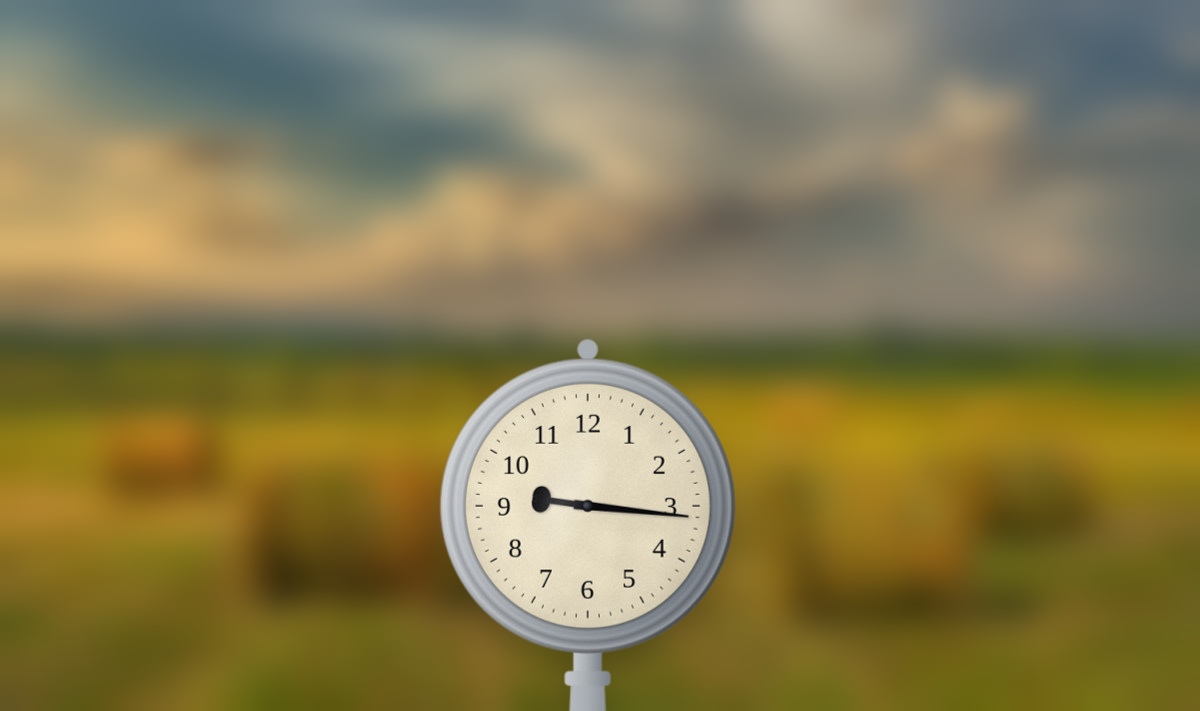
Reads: 9.16
